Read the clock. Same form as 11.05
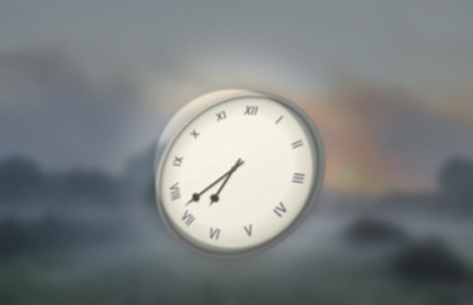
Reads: 6.37
